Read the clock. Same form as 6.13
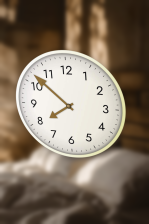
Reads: 7.52
